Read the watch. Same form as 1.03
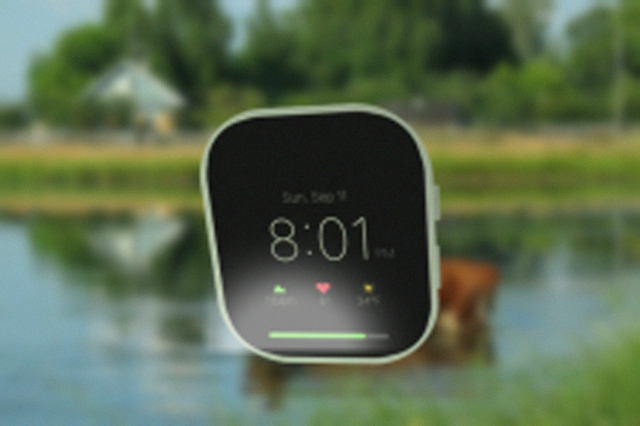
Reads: 8.01
